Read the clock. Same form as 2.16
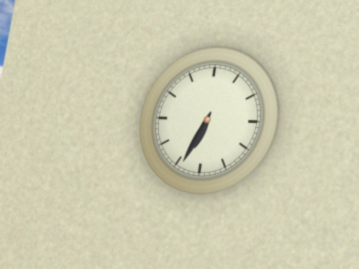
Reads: 6.34
